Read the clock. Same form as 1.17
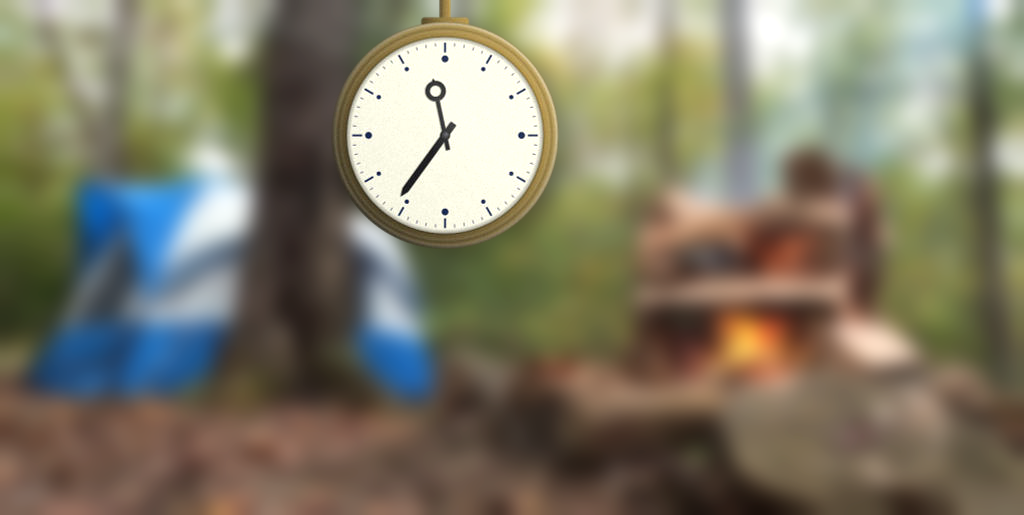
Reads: 11.36
